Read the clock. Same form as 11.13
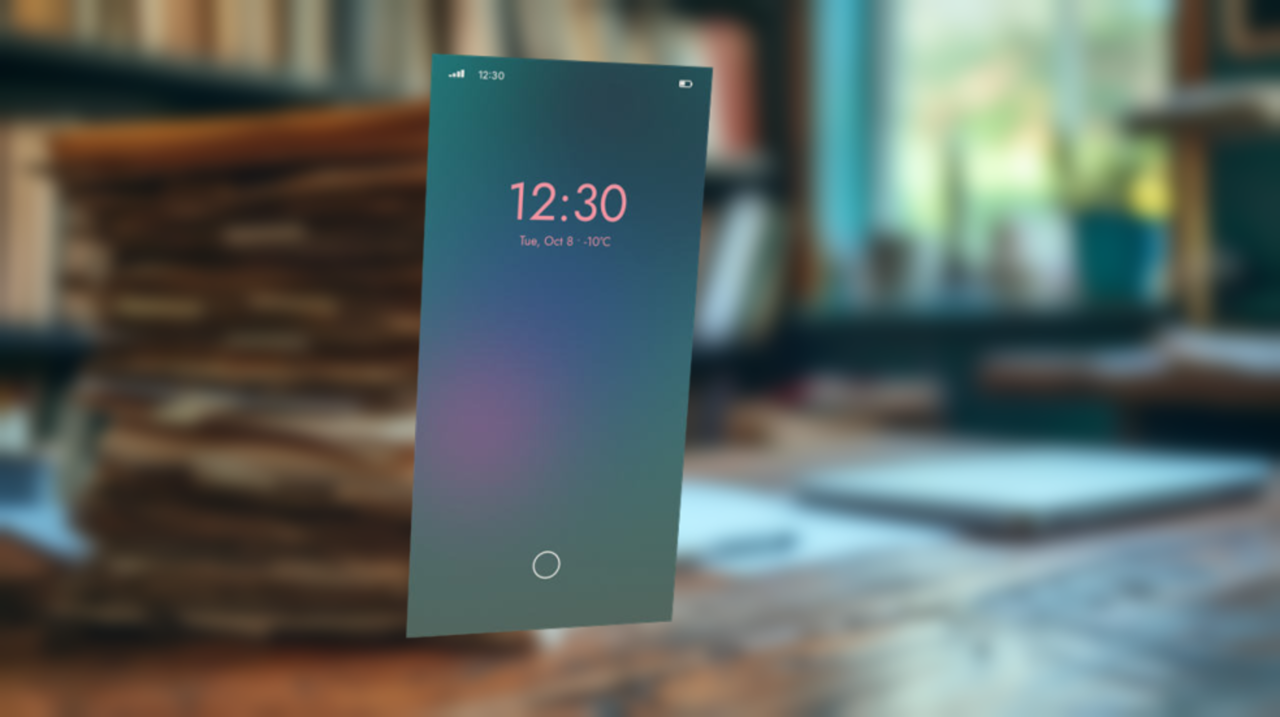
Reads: 12.30
